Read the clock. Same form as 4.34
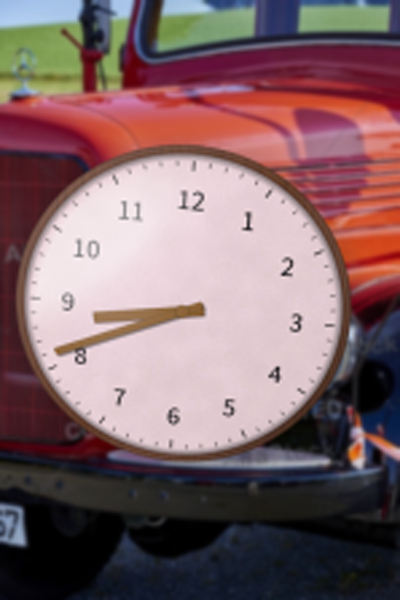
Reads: 8.41
